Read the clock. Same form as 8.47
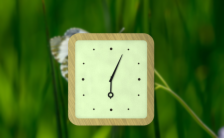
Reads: 6.04
